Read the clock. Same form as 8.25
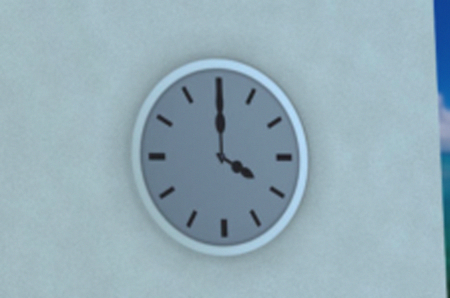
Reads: 4.00
